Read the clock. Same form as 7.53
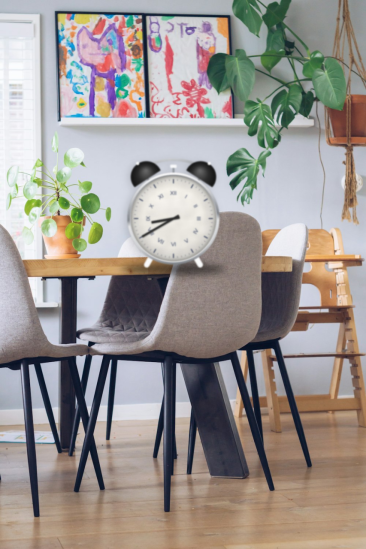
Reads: 8.40
